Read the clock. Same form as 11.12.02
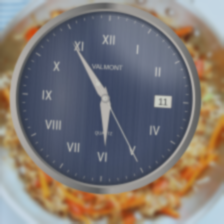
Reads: 5.54.25
